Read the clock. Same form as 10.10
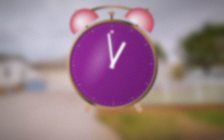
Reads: 12.59
